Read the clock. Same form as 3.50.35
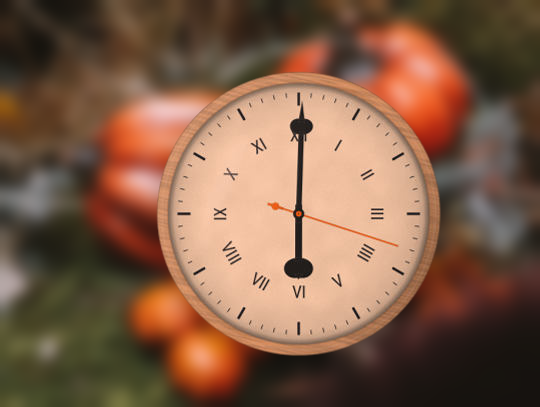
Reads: 6.00.18
